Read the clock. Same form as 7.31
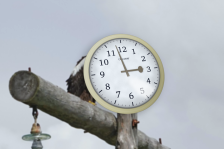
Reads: 2.58
